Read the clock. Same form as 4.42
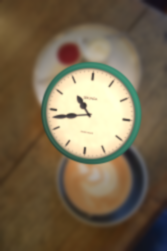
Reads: 10.43
